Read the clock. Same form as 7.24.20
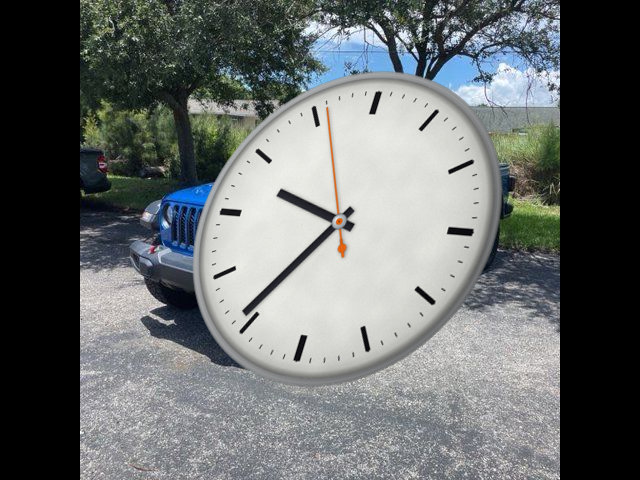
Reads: 9.35.56
